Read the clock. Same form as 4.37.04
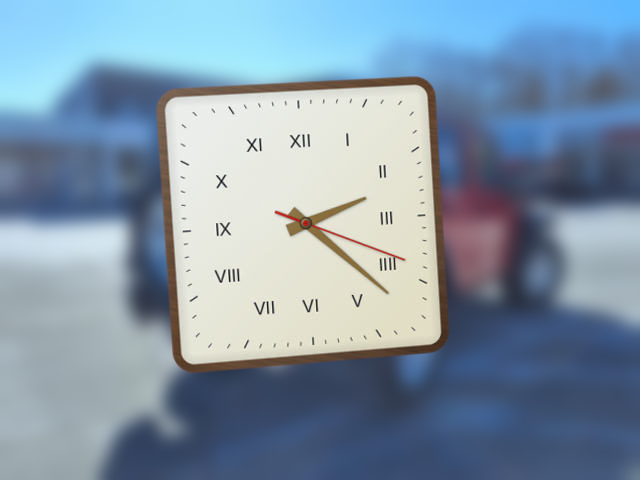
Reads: 2.22.19
